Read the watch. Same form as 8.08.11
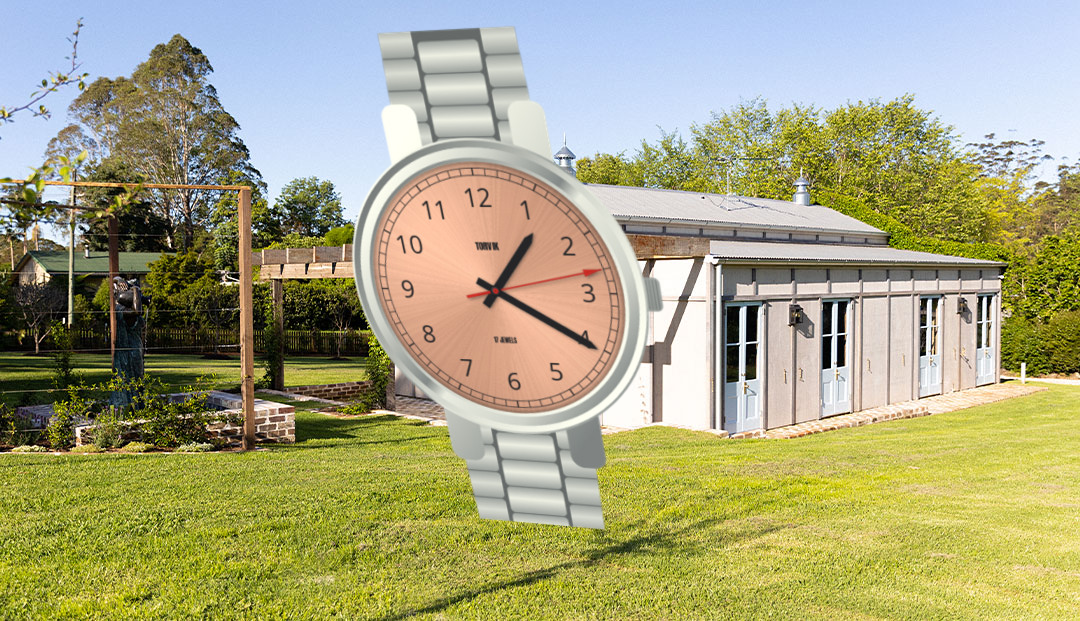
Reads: 1.20.13
